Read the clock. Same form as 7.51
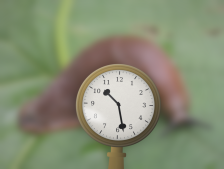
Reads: 10.28
